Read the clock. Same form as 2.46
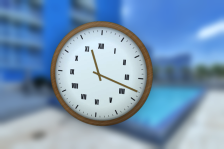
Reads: 11.18
